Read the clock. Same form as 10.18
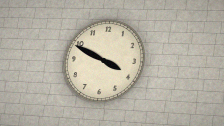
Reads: 3.49
